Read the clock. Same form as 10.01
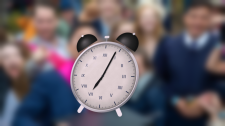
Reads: 7.04
